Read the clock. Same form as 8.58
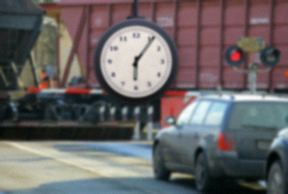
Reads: 6.06
